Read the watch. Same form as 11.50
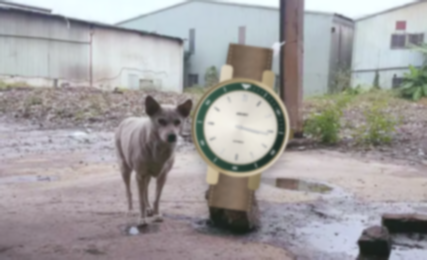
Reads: 3.16
